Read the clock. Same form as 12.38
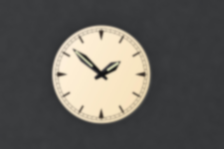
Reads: 1.52
